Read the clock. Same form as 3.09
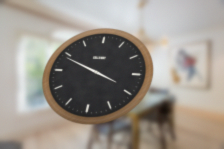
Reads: 3.49
